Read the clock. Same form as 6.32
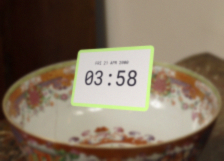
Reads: 3.58
